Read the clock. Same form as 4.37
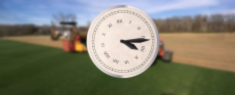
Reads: 4.16
